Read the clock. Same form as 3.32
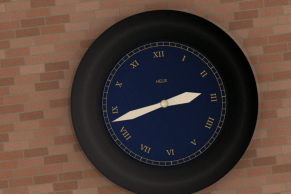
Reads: 2.43
